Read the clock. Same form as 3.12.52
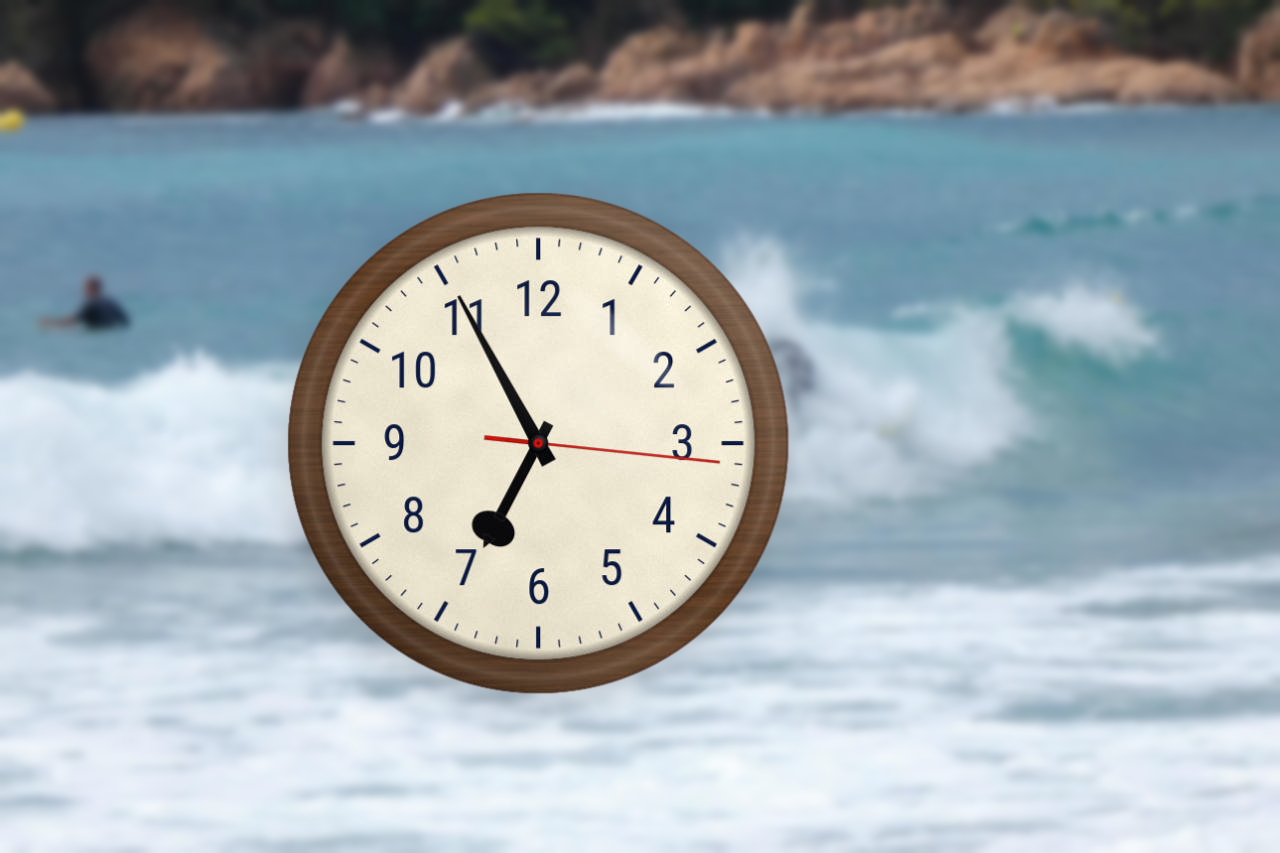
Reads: 6.55.16
